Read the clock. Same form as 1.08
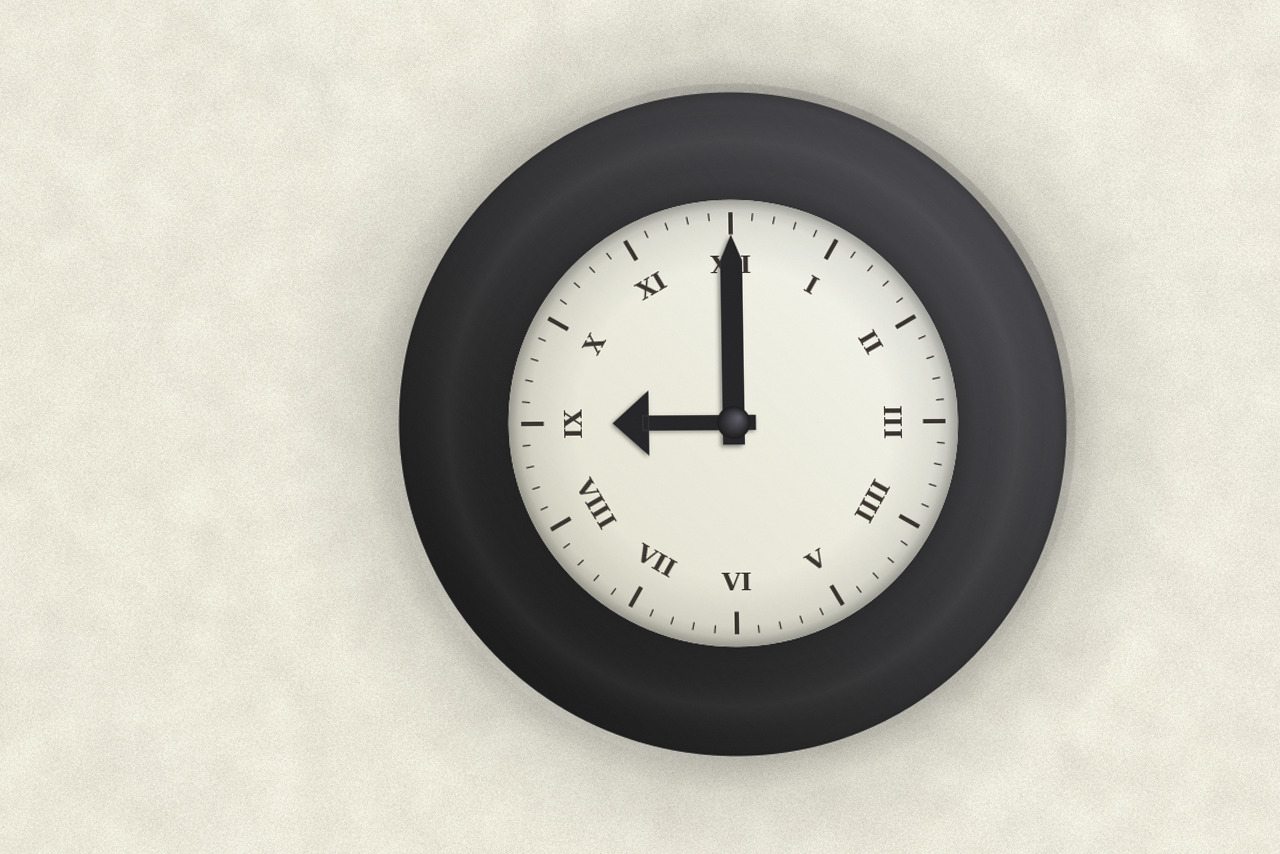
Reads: 9.00
